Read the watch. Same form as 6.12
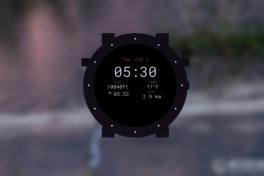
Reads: 5.30
